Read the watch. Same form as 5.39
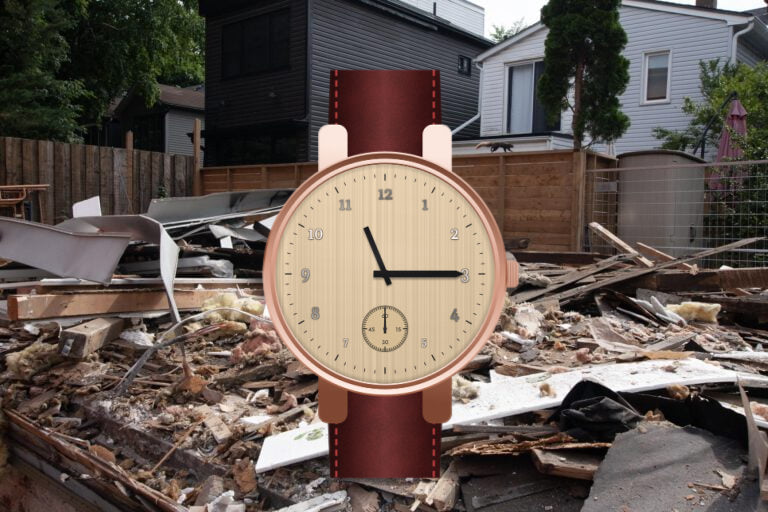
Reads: 11.15
